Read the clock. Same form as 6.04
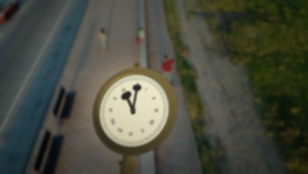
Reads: 11.01
